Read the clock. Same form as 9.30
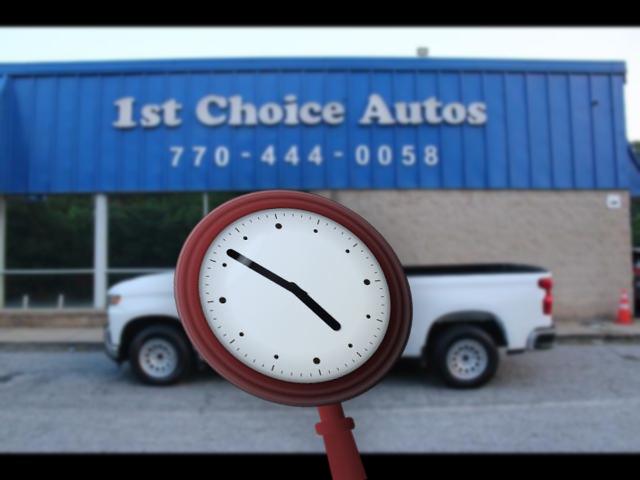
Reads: 4.52
